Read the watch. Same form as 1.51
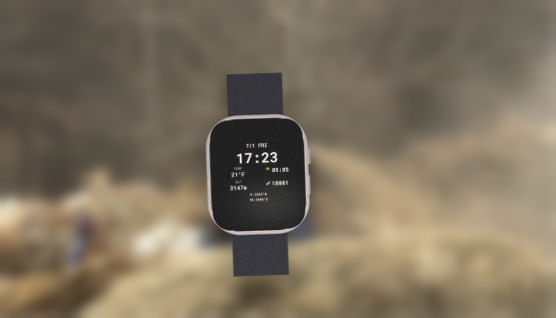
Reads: 17.23
